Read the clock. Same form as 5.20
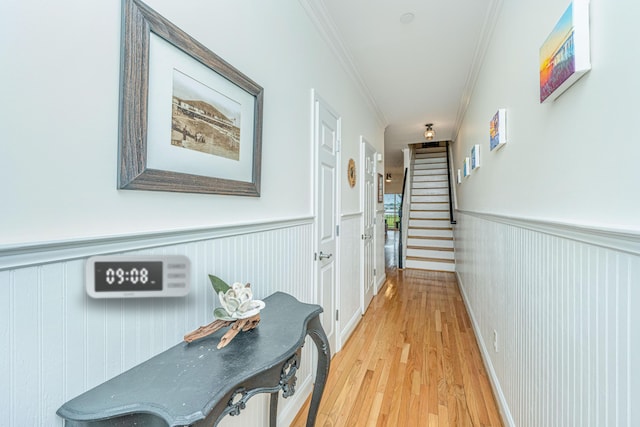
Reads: 9.08
